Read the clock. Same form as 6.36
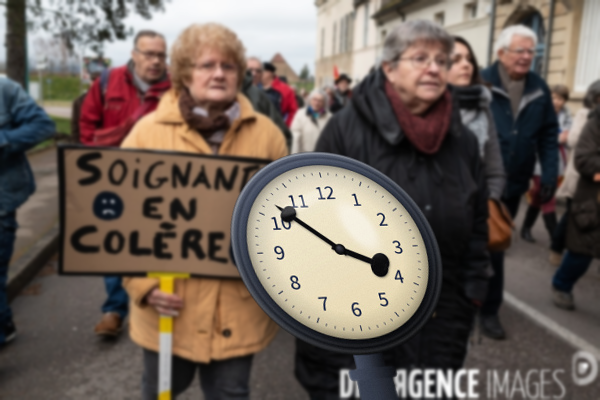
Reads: 3.52
